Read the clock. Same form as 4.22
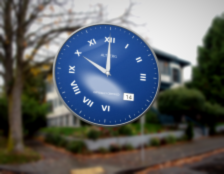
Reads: 10.00
